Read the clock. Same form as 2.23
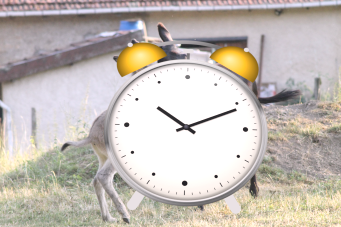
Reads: 10.11
